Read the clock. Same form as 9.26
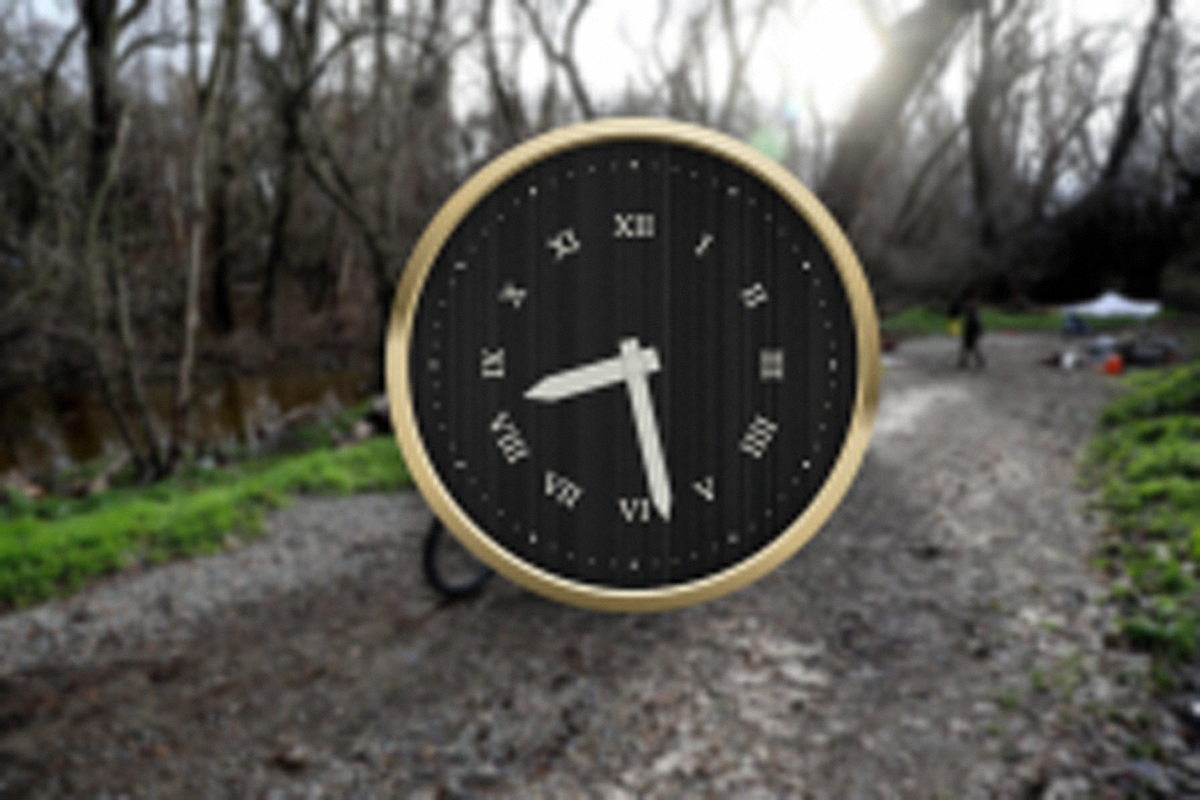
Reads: 8.28
